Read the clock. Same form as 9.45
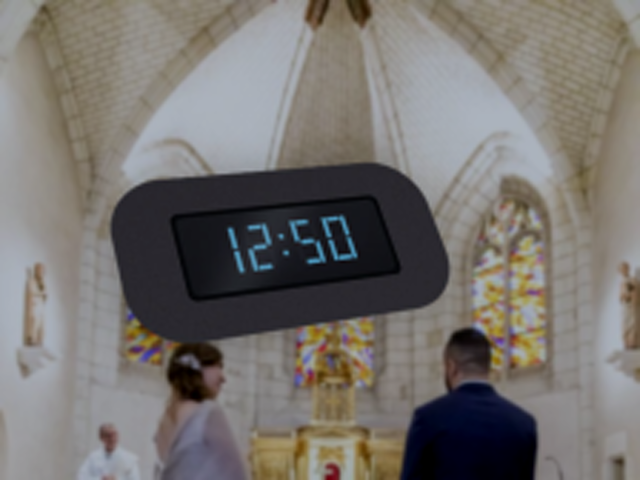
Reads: 12.50
